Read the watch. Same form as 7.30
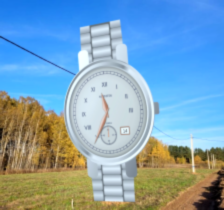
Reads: 11.35
